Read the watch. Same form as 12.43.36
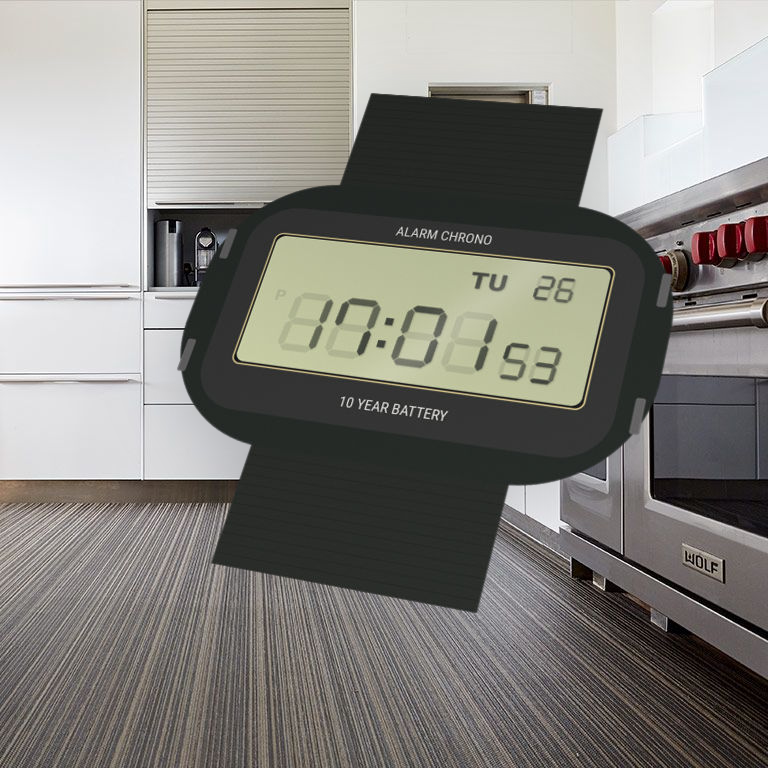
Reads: 17.01.53
